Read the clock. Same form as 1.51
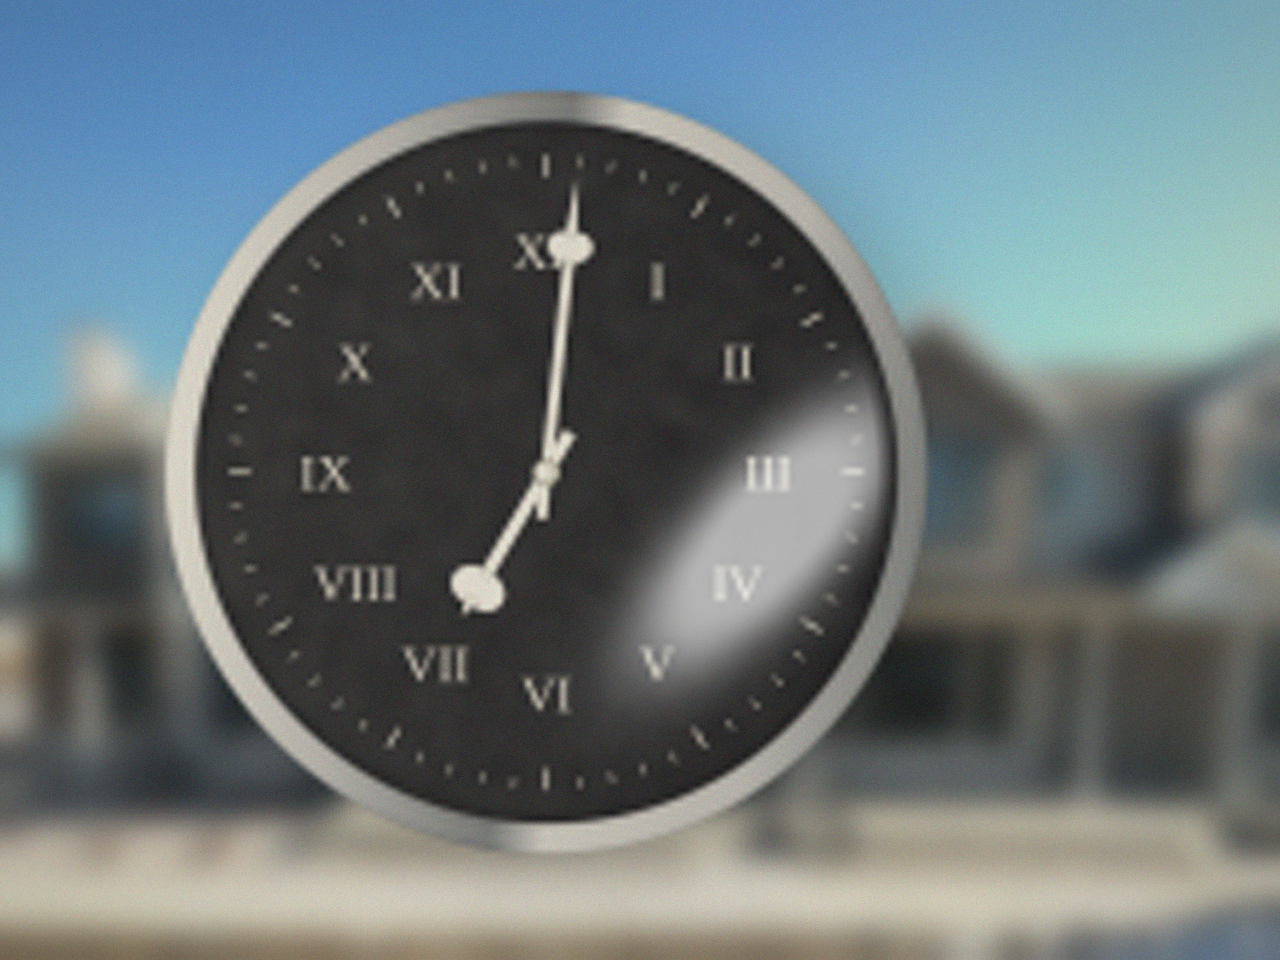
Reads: 7.01
